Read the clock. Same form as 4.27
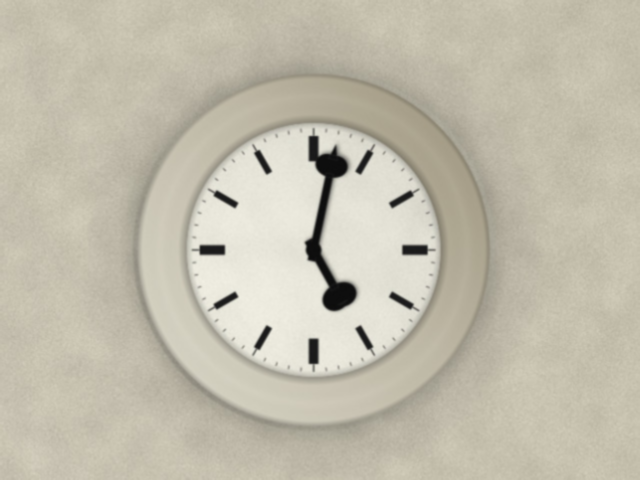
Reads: 5.02
